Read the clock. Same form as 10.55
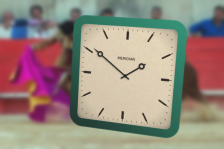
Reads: 1.51
